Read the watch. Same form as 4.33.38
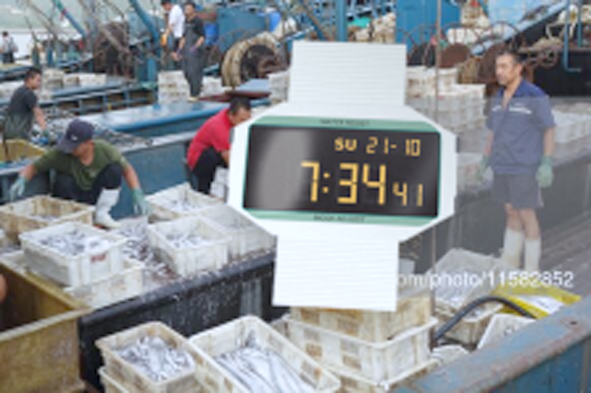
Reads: 7.34.41
